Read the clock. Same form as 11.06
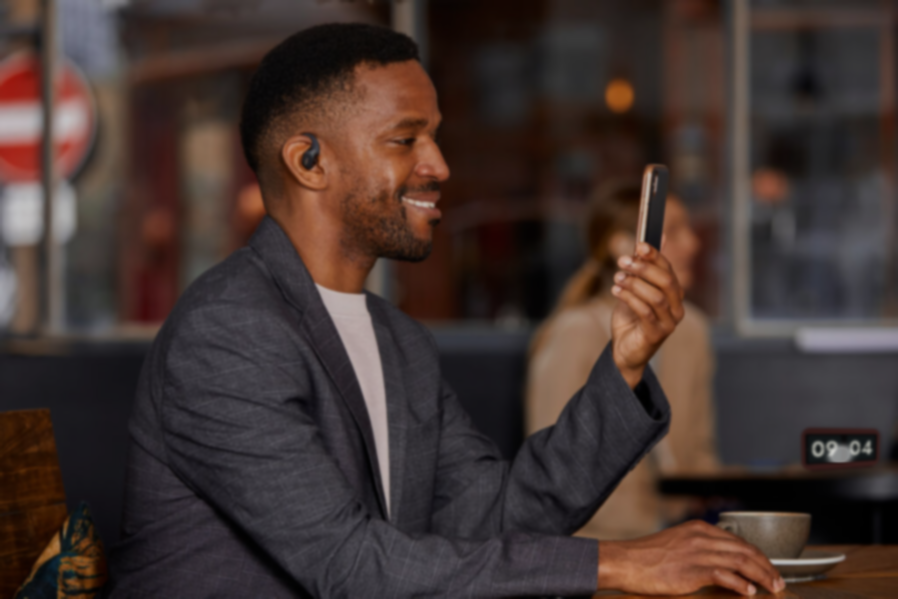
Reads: 9.04
